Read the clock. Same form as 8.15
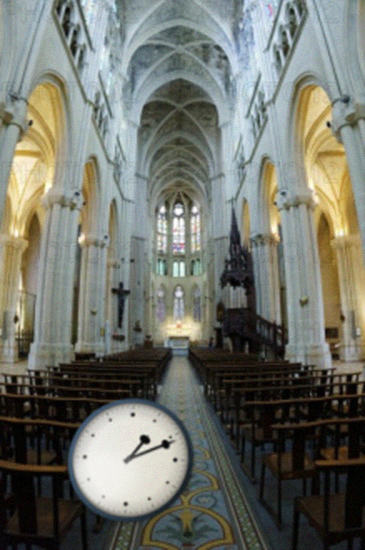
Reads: 1.11
